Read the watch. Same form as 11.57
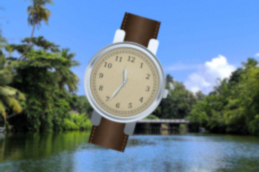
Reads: 11.34
